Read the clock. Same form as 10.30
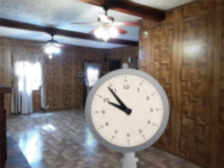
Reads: 9.54
